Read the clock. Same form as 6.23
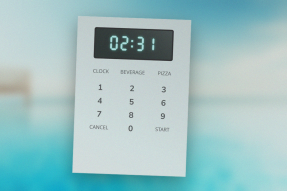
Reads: 2.31
